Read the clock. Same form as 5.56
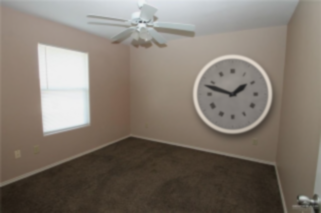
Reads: 1.48
